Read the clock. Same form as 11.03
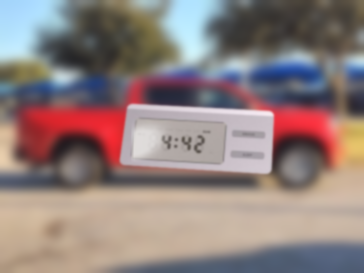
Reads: 4.42
